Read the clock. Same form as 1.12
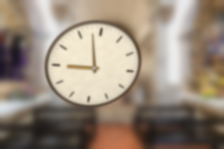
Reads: 8.58
